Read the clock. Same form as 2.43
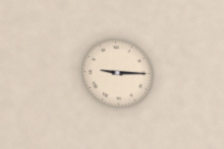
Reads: 9.15
